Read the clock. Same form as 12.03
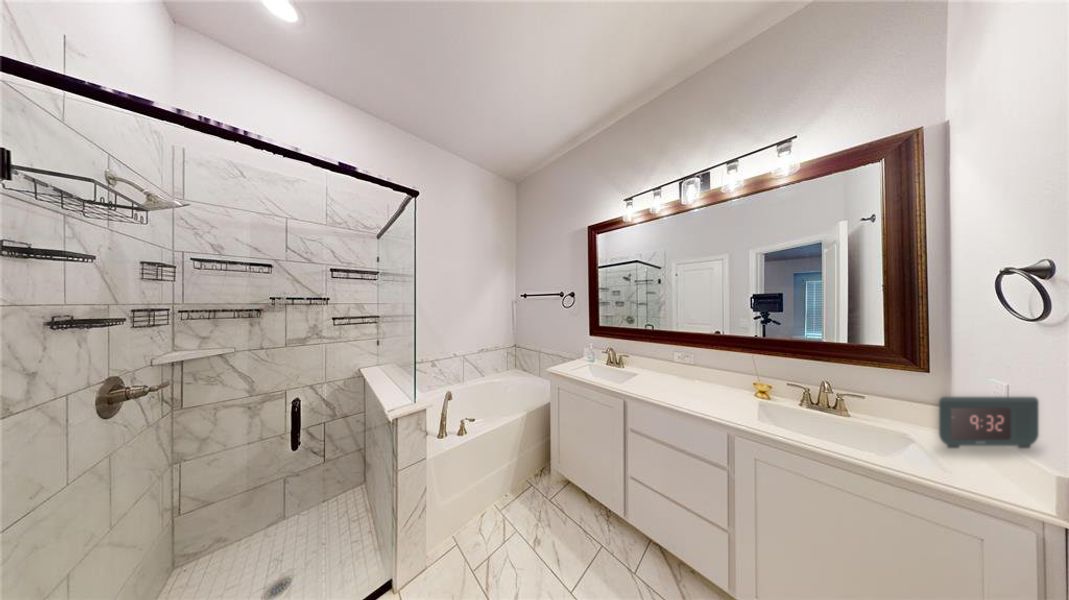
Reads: 9.32
